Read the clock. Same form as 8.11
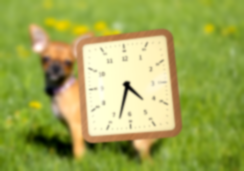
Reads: 4.33
